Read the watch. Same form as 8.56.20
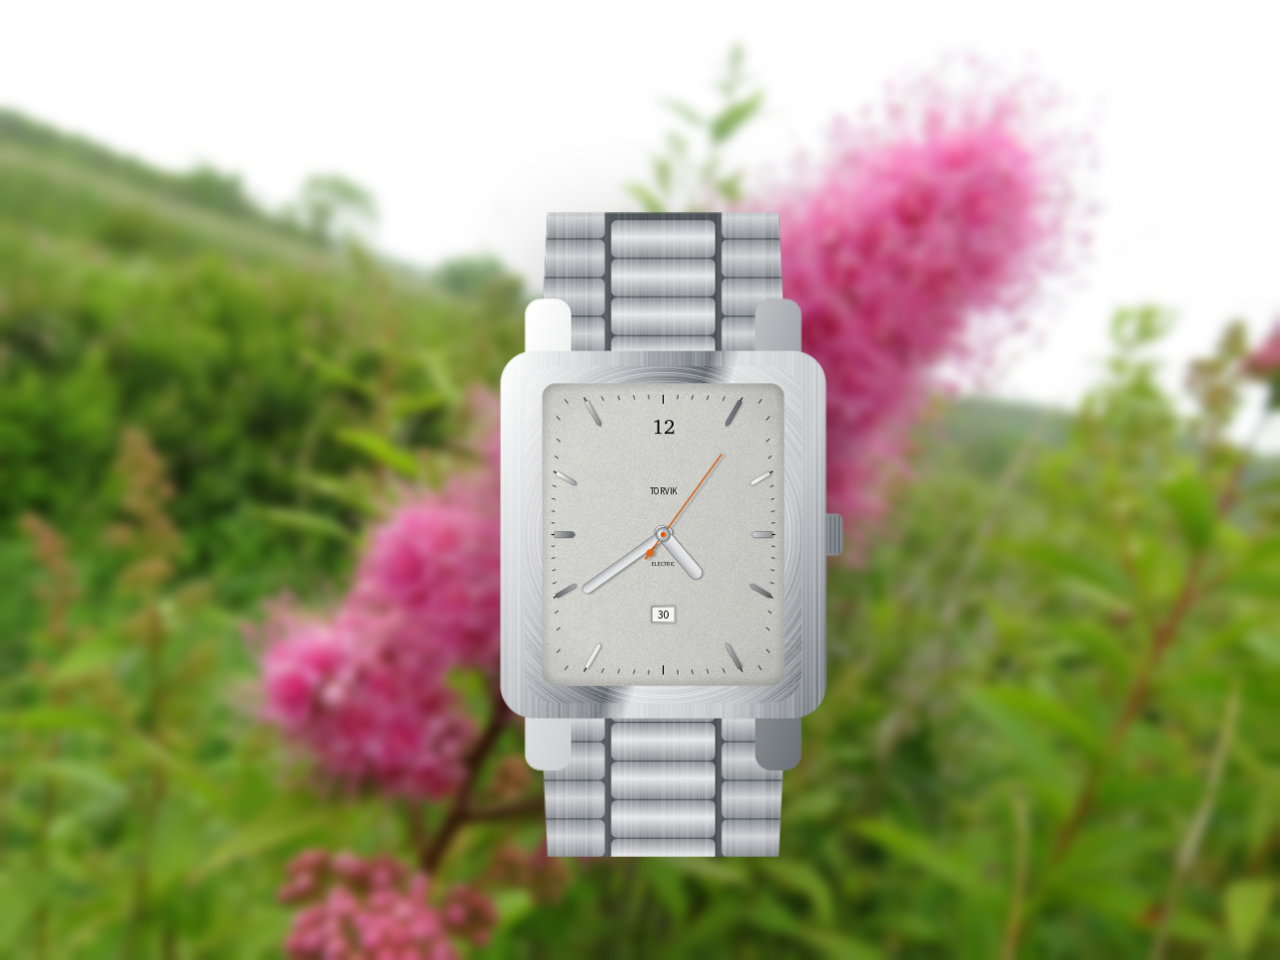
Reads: 4.39.06
